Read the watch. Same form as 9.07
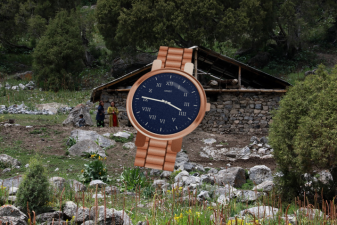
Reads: 3.46
